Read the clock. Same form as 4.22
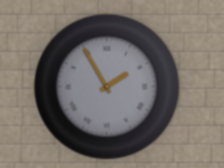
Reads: 1.55
